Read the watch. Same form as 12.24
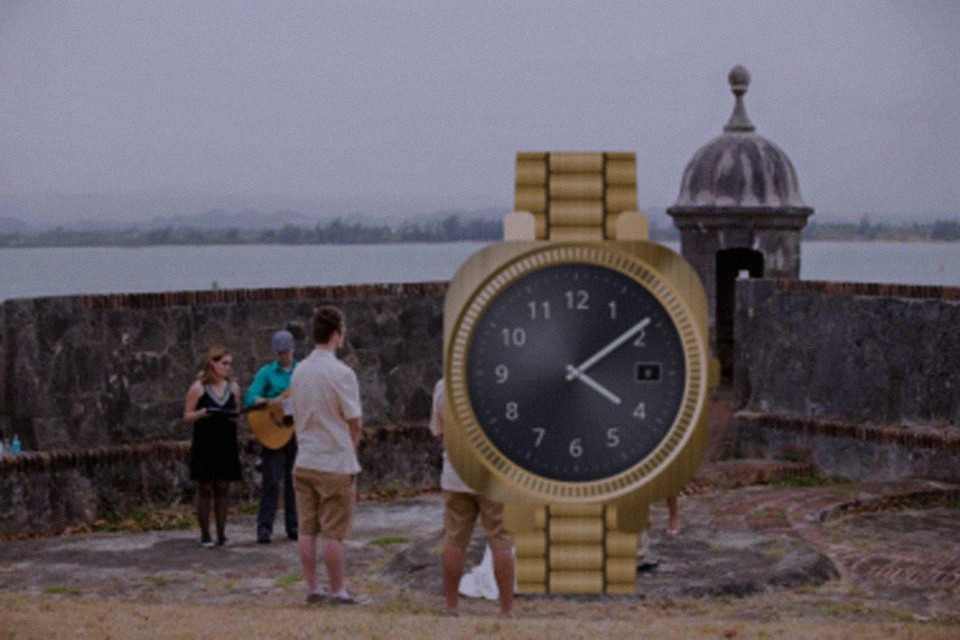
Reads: 4.09
